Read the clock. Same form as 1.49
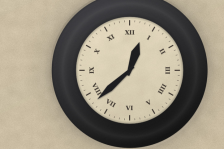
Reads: 12.38
